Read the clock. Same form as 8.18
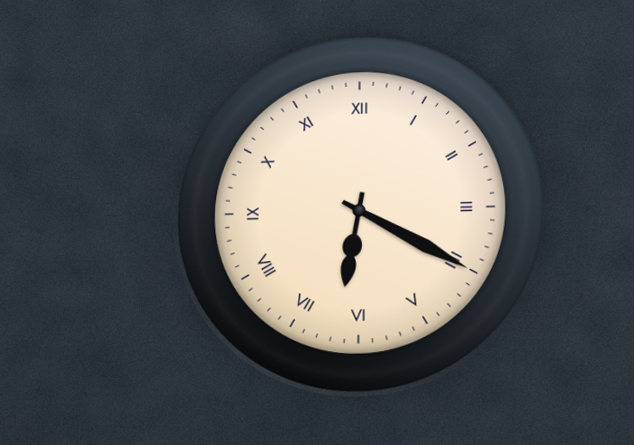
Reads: 6.20
